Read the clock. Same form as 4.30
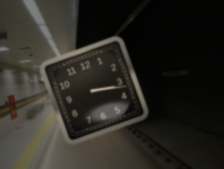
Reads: 3.17
